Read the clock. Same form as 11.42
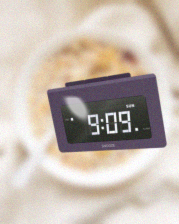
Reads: 9.09
